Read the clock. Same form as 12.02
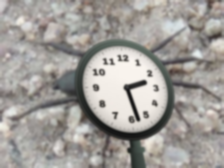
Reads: 2.28
